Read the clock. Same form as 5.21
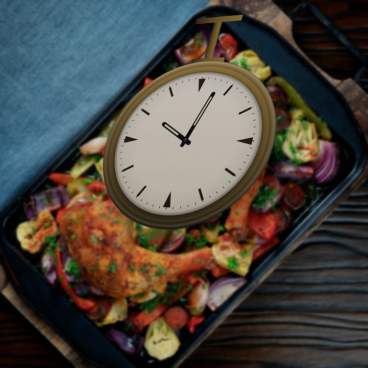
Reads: 10.03
